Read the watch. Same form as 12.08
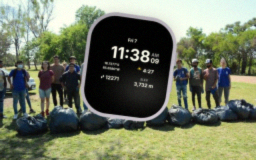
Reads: 11.38
